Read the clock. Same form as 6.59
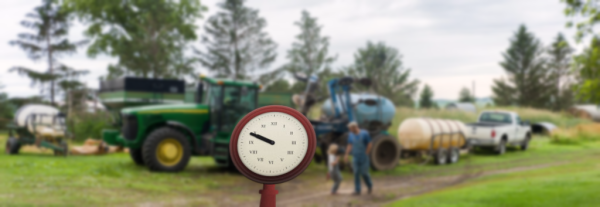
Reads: 9.49
